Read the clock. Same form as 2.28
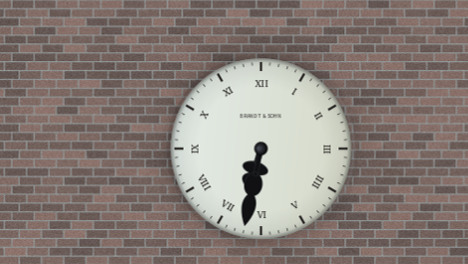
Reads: 6.32
